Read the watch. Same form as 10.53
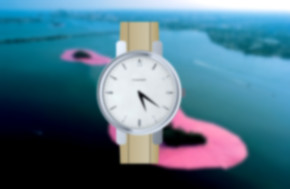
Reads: 5.21
